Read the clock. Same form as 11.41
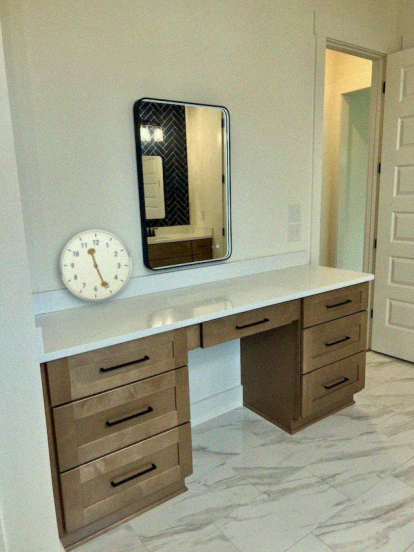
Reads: 11.26
